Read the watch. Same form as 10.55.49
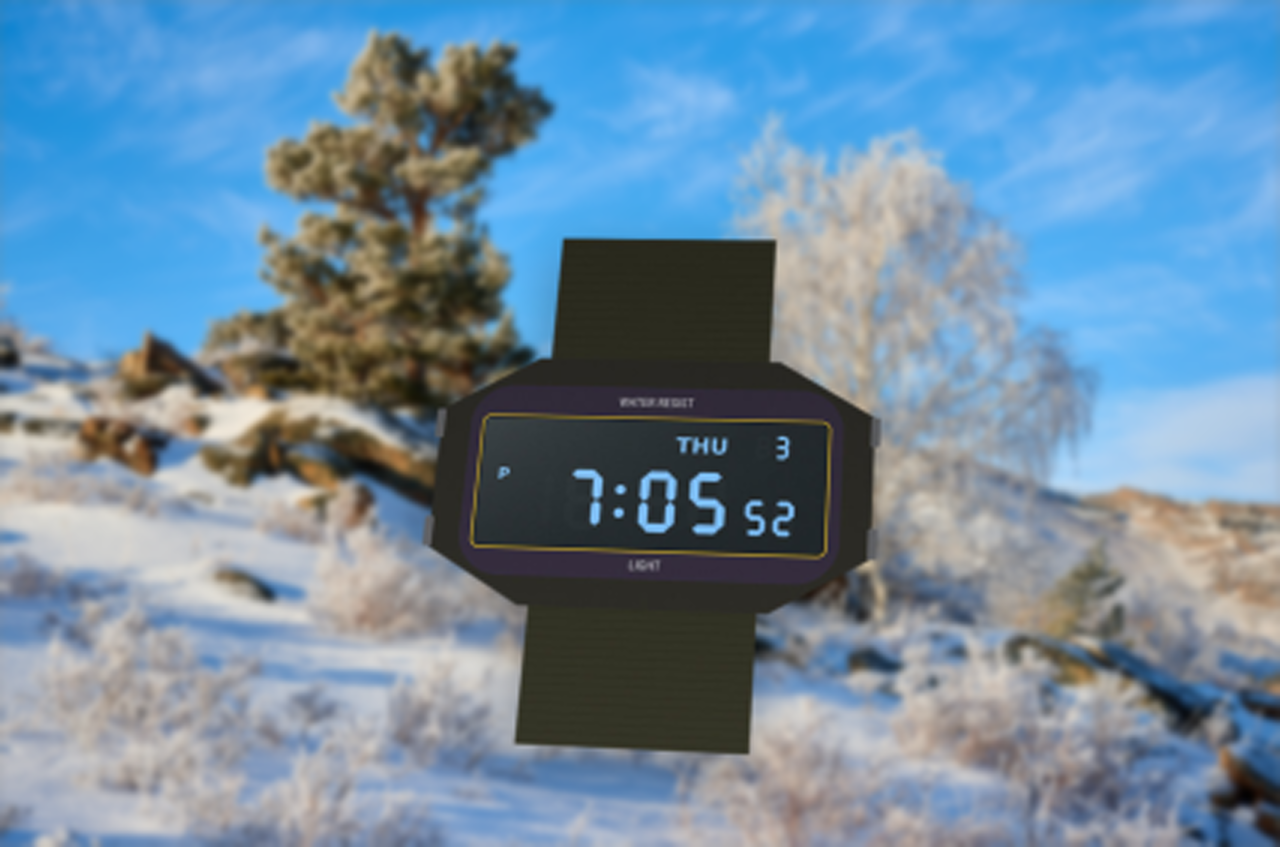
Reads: 7.05.52
